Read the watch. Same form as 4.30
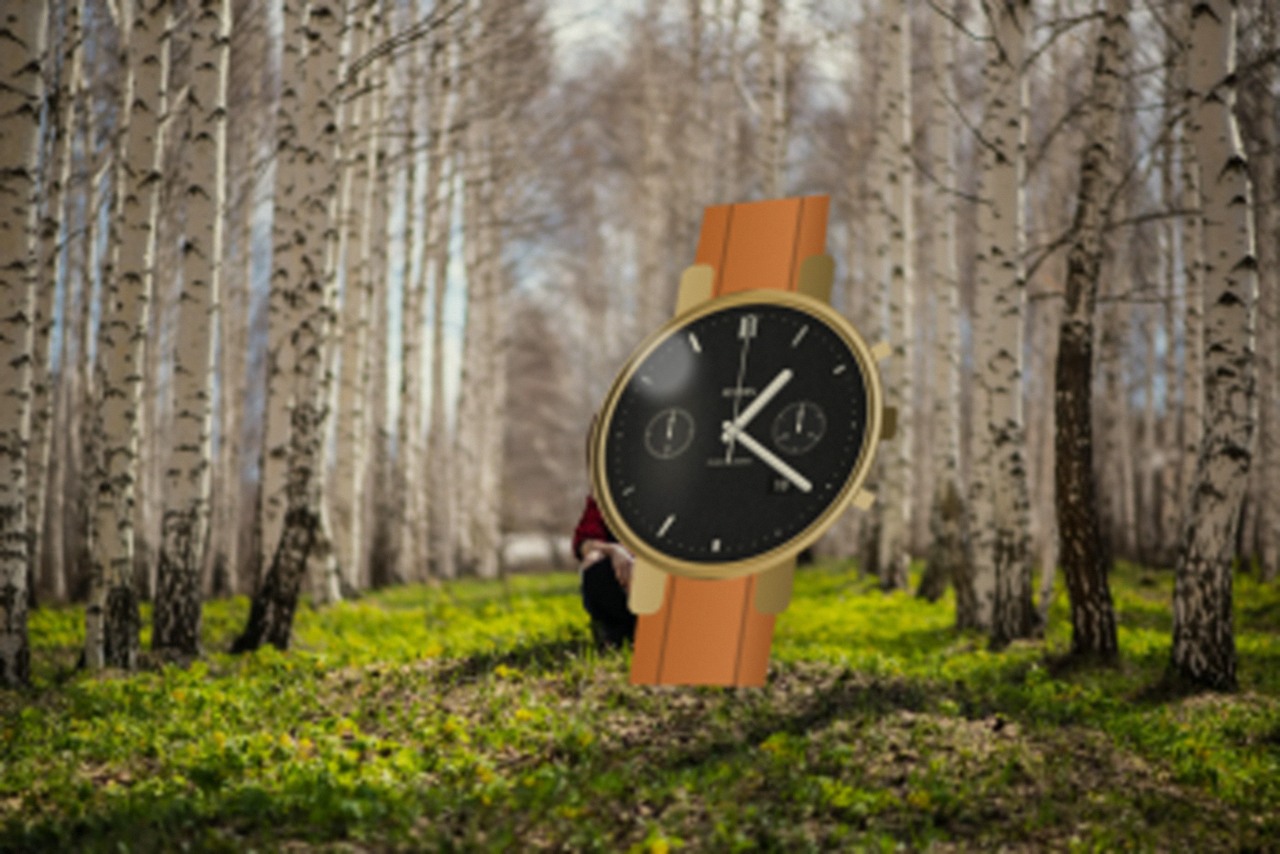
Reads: 1.21
